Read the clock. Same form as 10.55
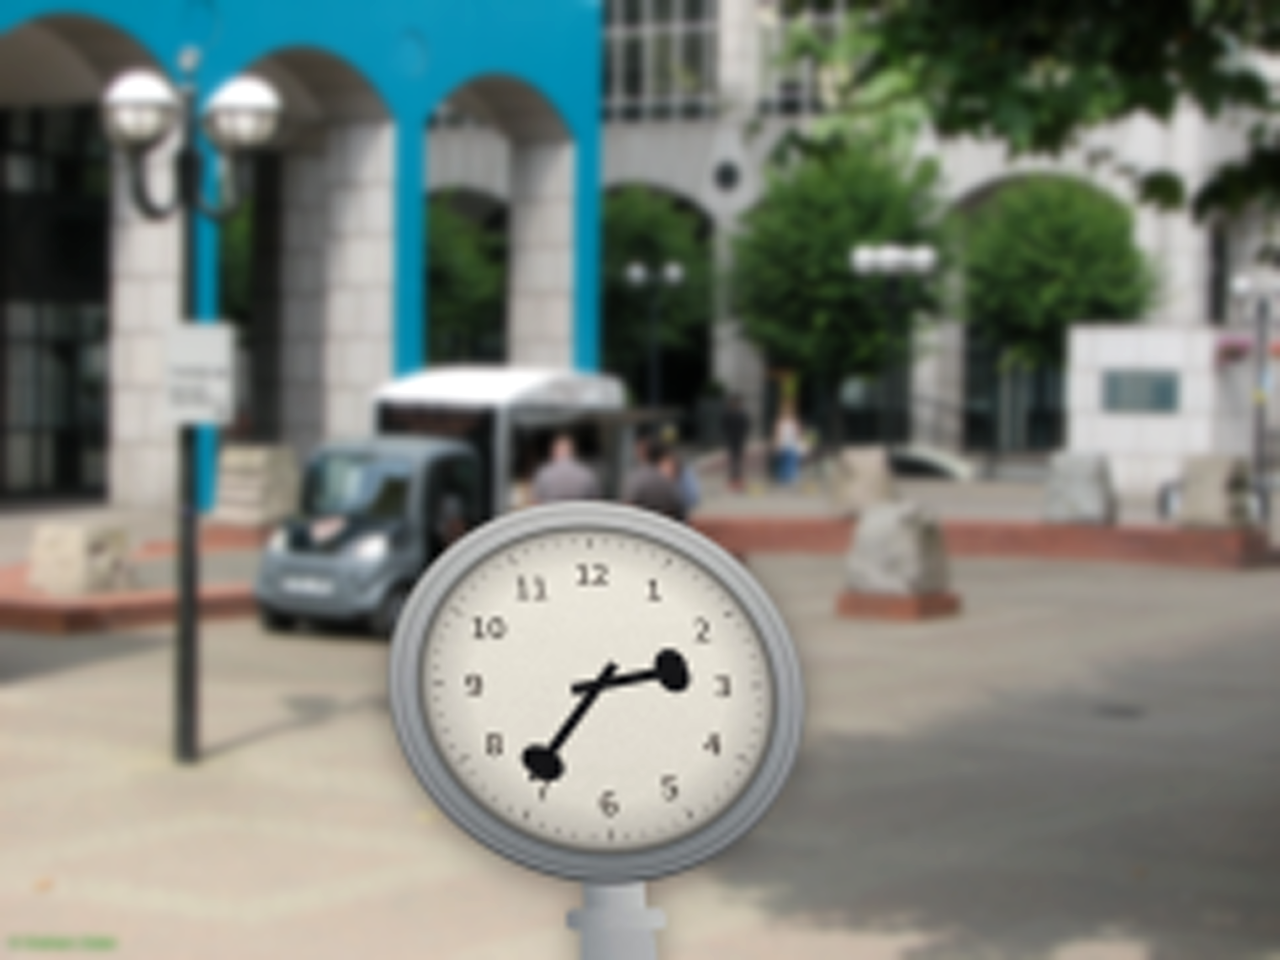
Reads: 2.36
